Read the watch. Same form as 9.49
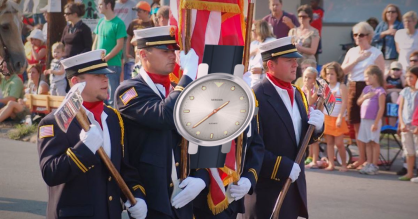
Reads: 1.38
